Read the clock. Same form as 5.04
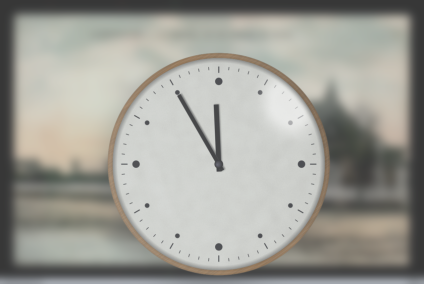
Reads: 11.55
